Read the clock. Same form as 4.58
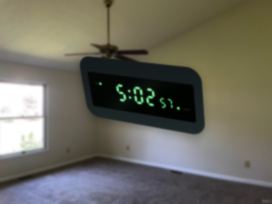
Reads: 5.02
